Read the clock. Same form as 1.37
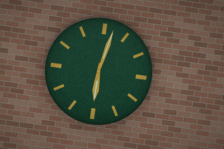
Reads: 6.02
